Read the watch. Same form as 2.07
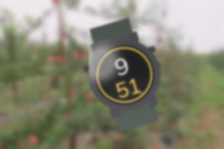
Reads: 9.51
